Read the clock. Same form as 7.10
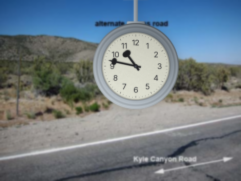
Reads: 10.47
